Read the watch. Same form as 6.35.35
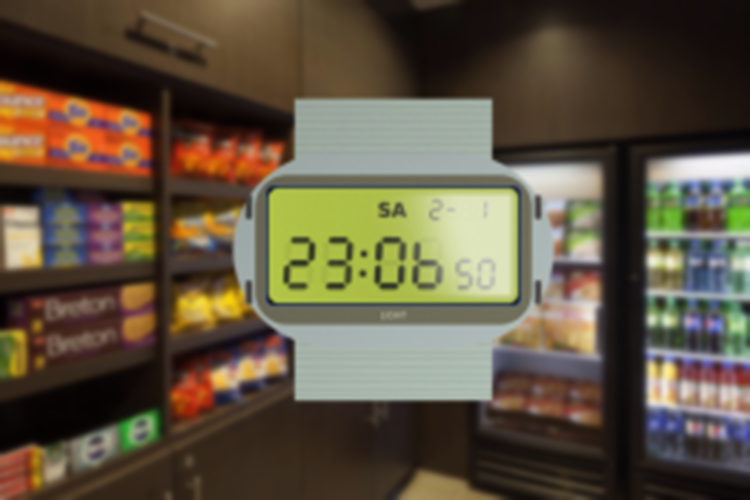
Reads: 23.06.50
